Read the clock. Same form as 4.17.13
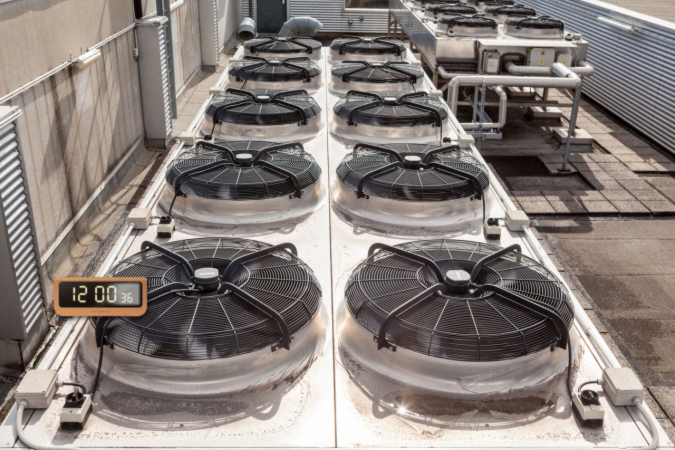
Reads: 12.00.36
